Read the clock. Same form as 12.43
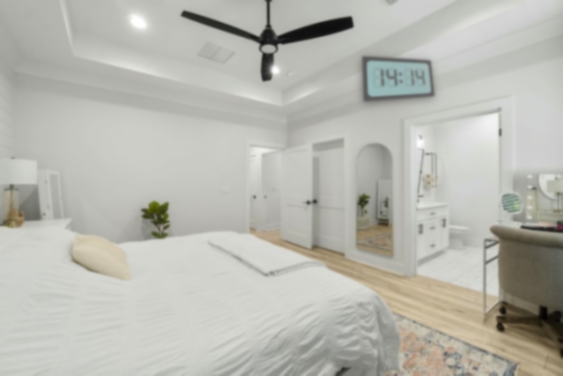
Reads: 14.14
